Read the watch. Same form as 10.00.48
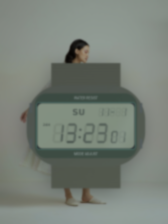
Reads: 13.23.01
